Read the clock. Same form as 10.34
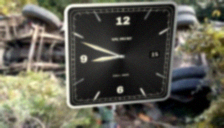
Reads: 8.49
